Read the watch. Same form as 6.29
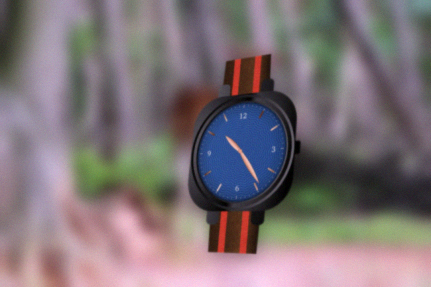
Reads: 10.24
